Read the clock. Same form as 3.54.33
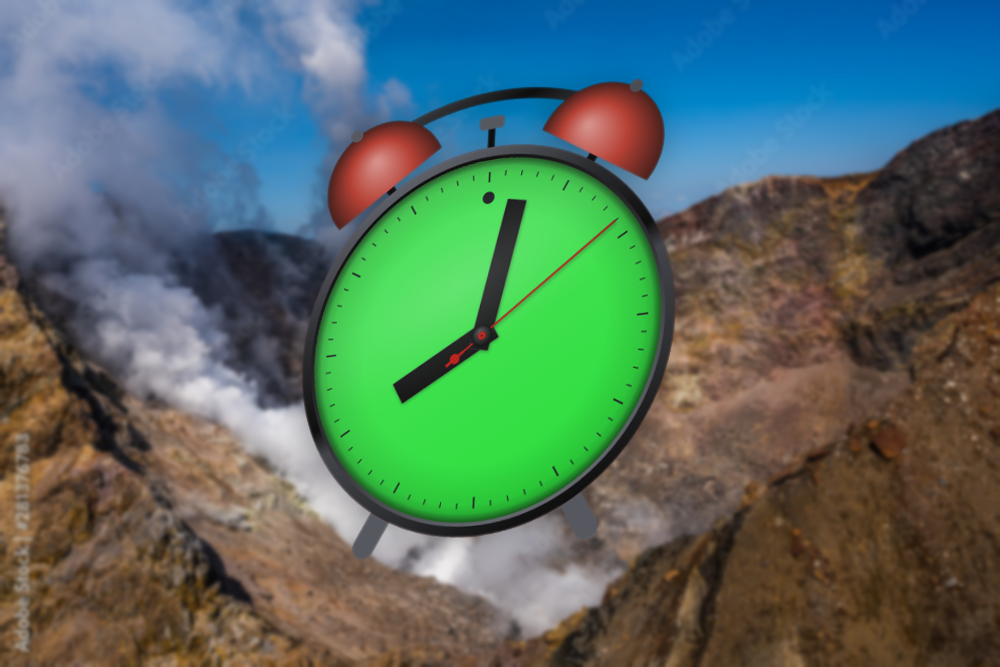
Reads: 8.02.09
